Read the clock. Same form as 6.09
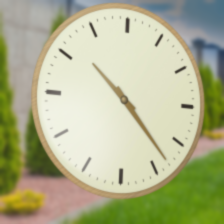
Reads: 10.23
